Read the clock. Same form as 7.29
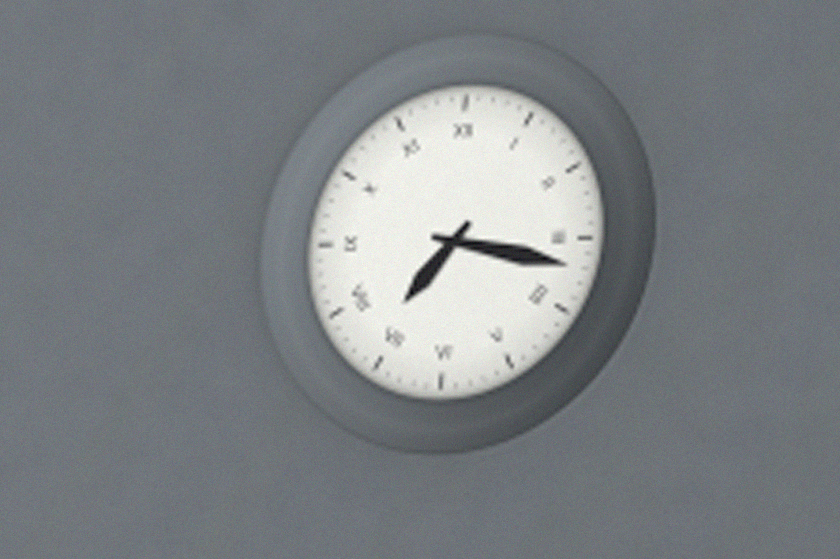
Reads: 7.17
